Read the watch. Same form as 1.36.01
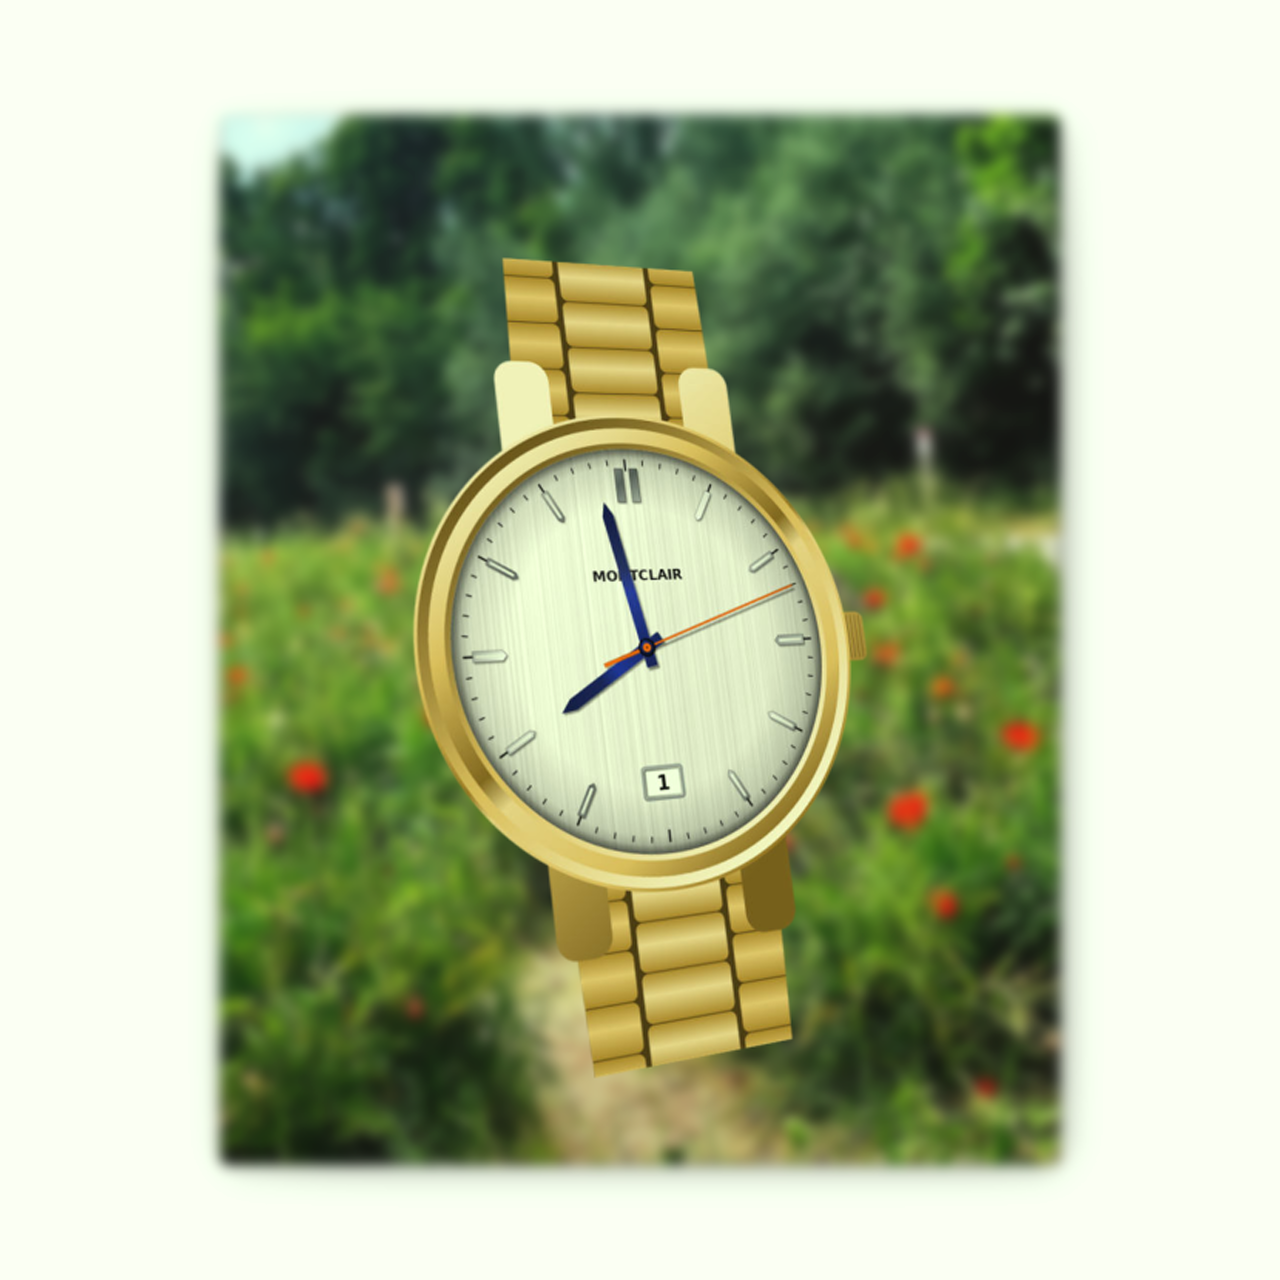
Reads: 7.58.12
